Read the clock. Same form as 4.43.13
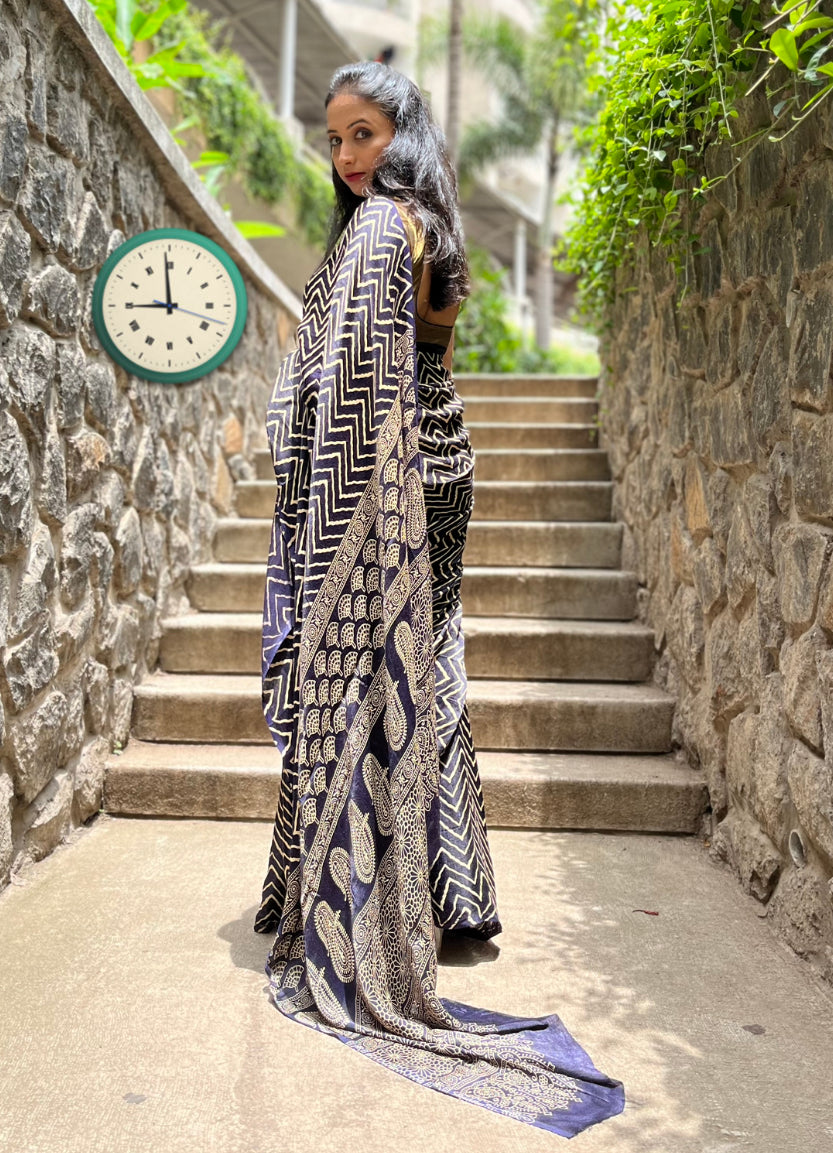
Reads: 8.59.18
